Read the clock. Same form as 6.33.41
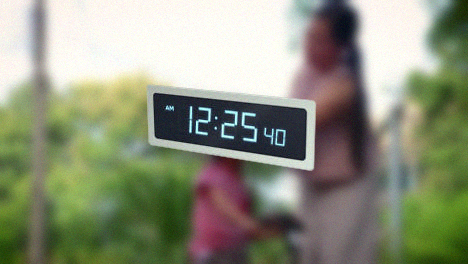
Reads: 12.25.40
